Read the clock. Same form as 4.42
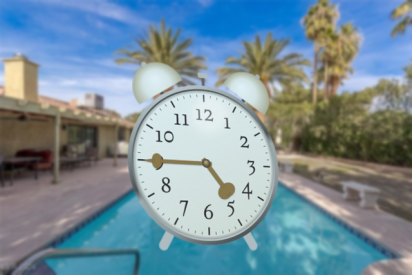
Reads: 4.45
